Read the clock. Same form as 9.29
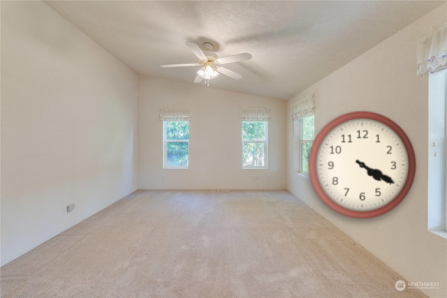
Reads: 4.20
